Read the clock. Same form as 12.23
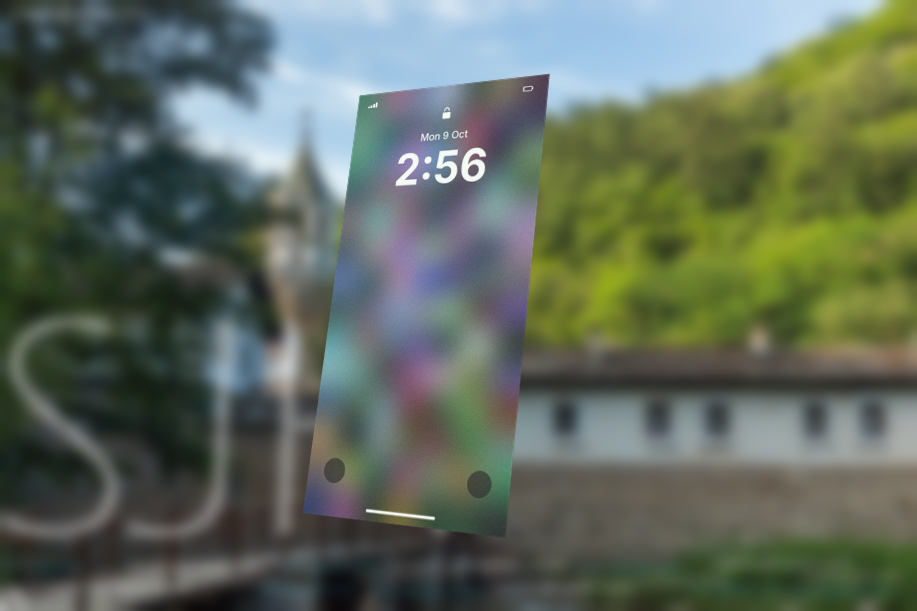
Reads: 2.56
